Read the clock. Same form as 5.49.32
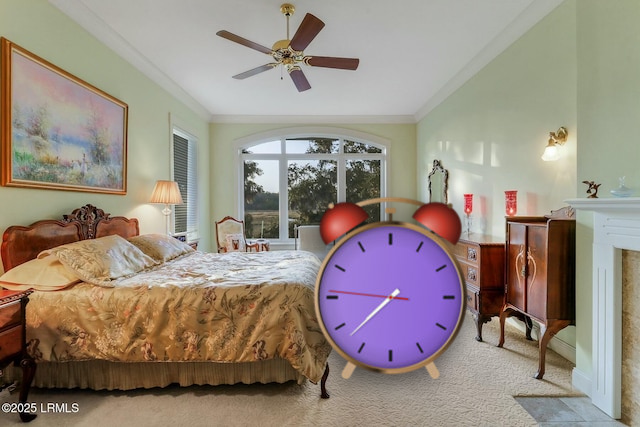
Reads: 7.37.46
